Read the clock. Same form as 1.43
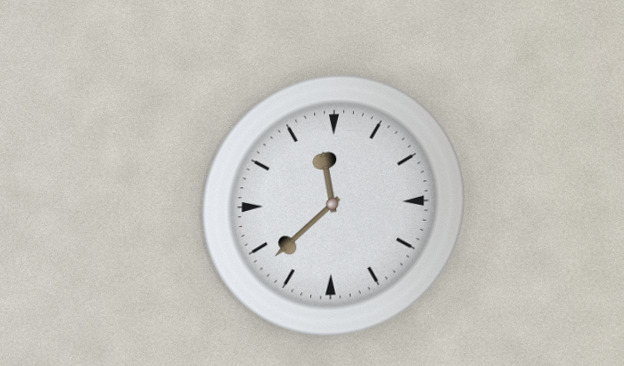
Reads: 11.38
